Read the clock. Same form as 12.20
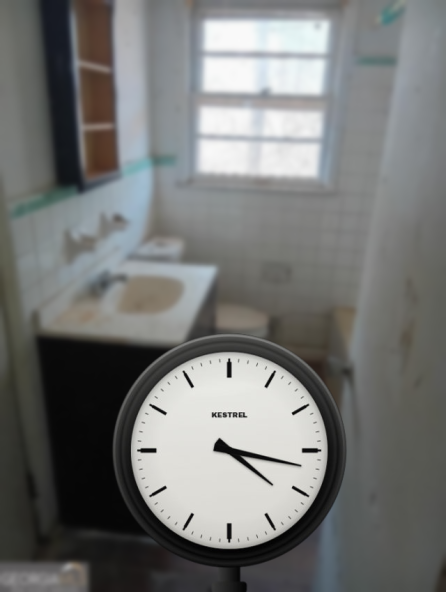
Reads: 4.17
